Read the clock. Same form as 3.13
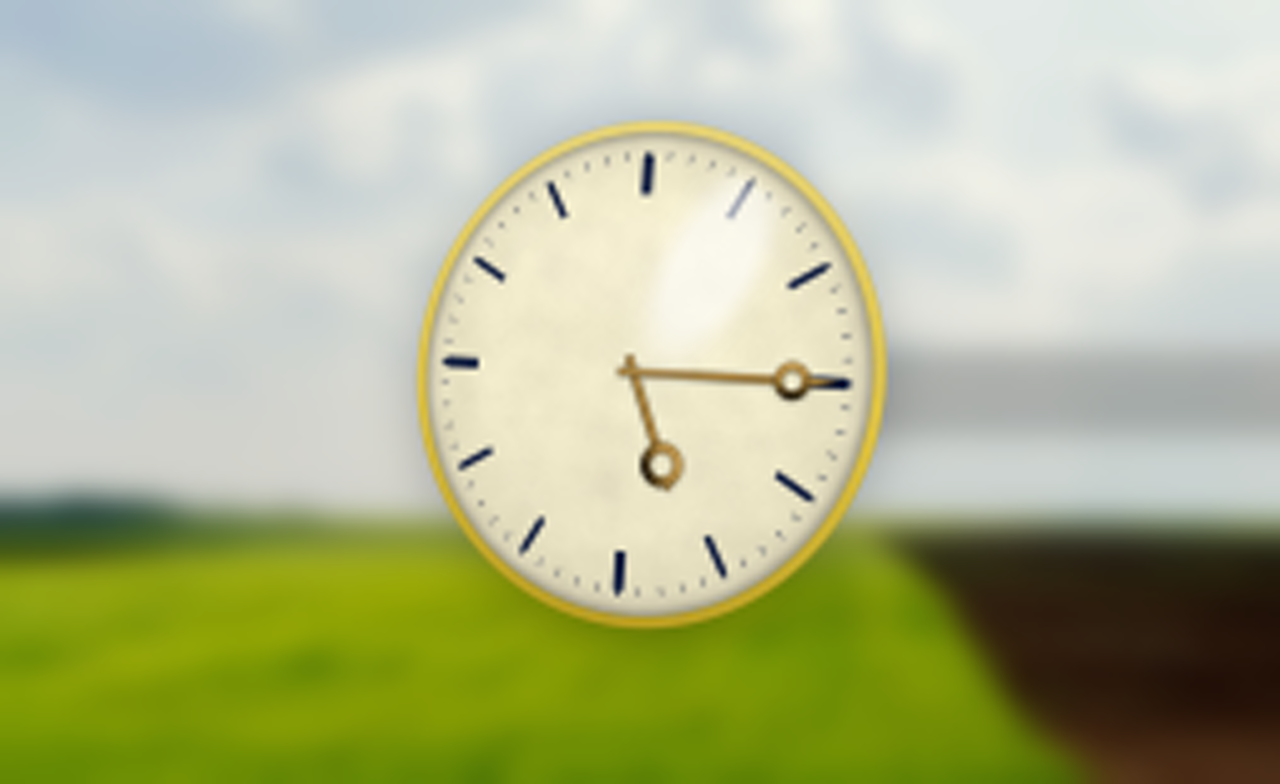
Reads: 5.15
